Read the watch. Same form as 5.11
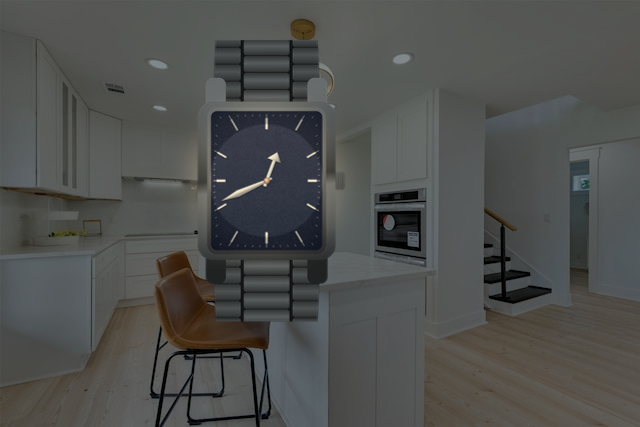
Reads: 12.41
